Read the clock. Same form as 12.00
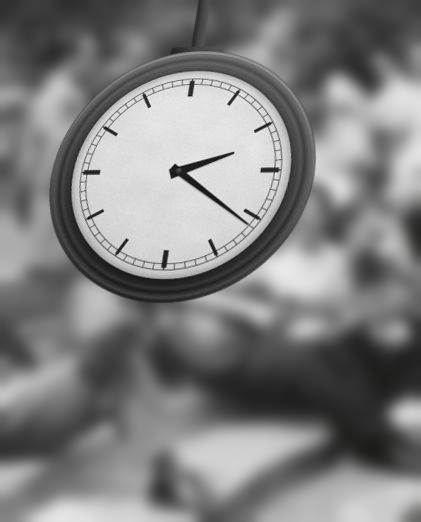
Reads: 2.21
